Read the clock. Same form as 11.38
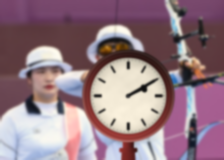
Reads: 2.10
